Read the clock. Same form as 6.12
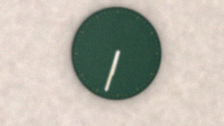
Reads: 6.33
